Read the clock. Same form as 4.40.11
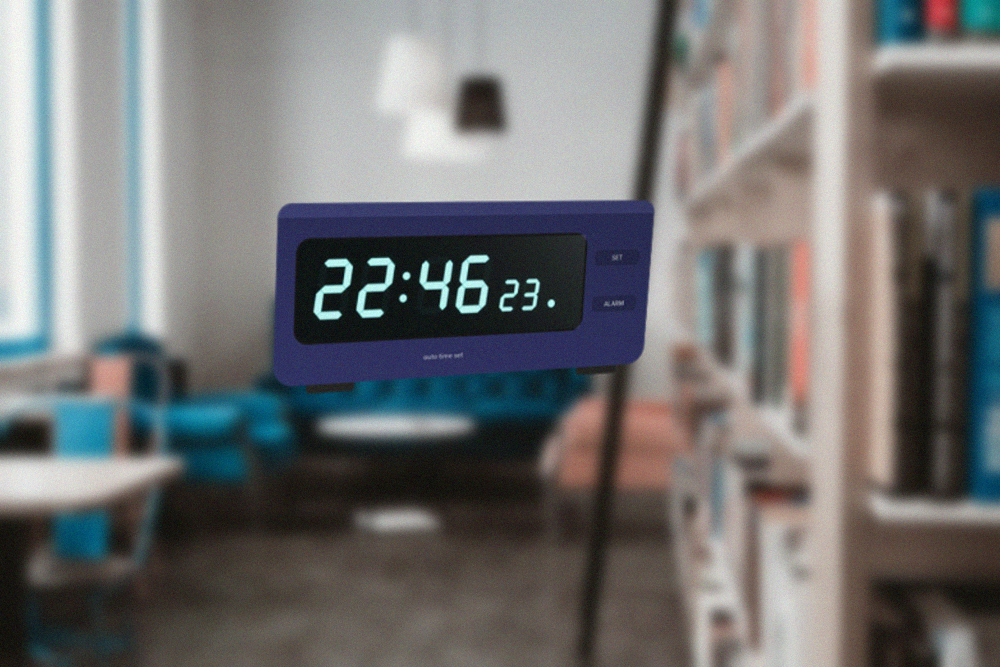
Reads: 22.46.23
